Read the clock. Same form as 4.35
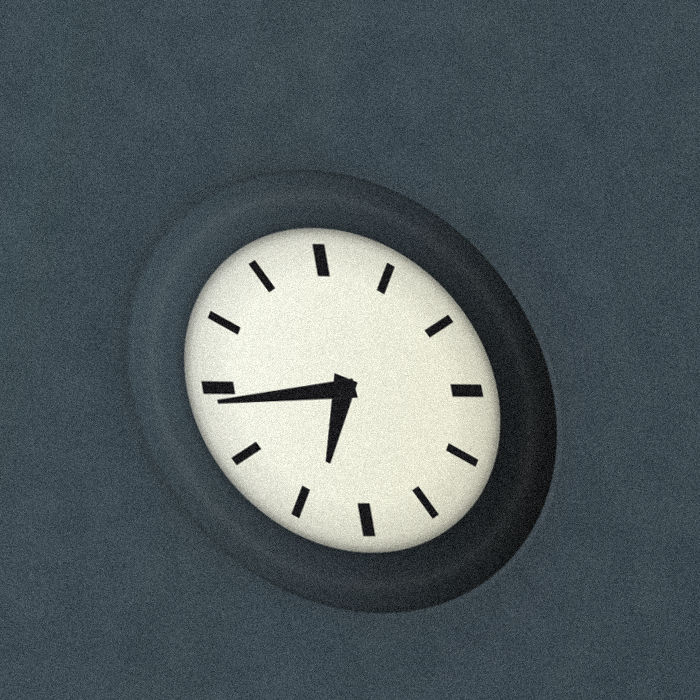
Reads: 6.44
